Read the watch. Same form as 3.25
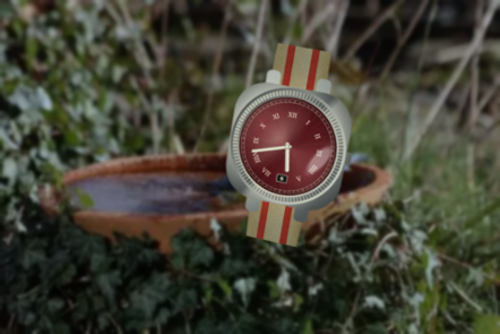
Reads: 5.42
